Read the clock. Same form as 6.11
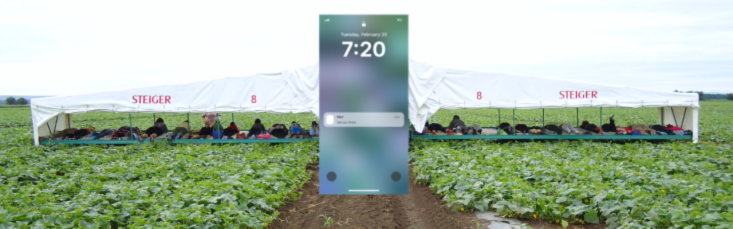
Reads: 7.20
